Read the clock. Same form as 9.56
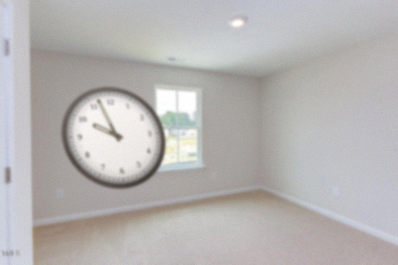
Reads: 9.57
